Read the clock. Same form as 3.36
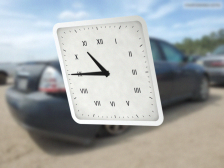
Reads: 10.45
